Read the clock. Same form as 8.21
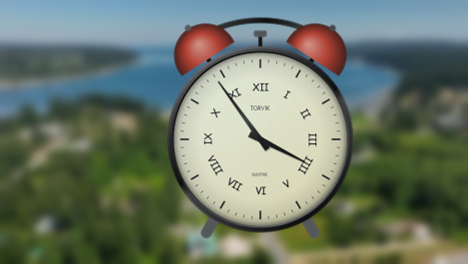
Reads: 3.54
